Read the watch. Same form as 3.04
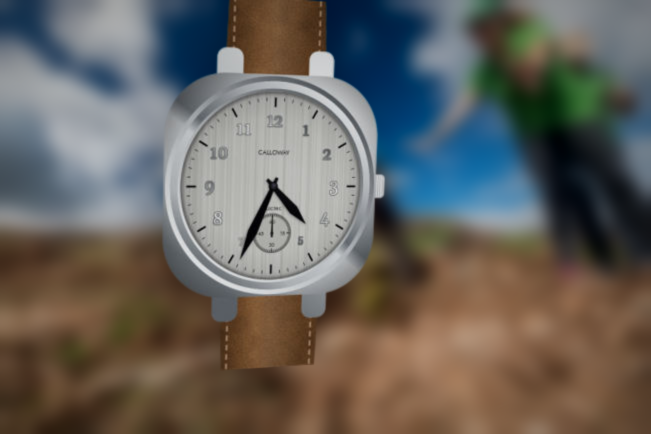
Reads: 4.34
